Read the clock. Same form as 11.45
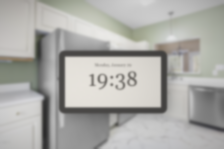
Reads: 19.38
